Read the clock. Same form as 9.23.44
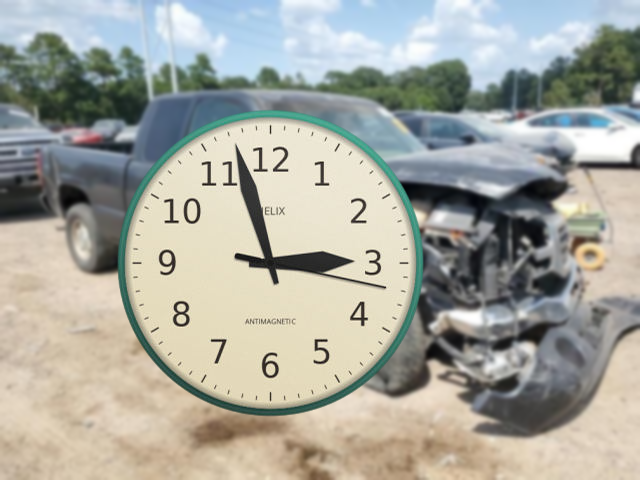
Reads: 2.57.17
